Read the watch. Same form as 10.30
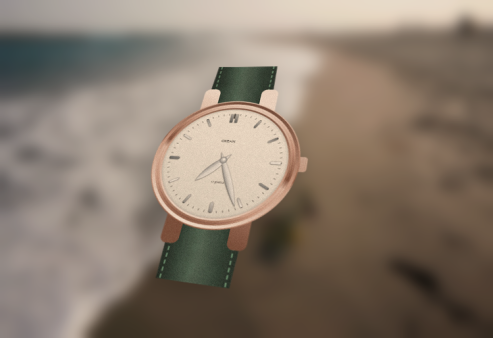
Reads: 7.26
